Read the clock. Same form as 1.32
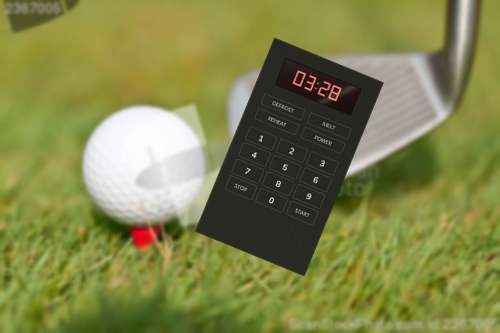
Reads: 3.28
